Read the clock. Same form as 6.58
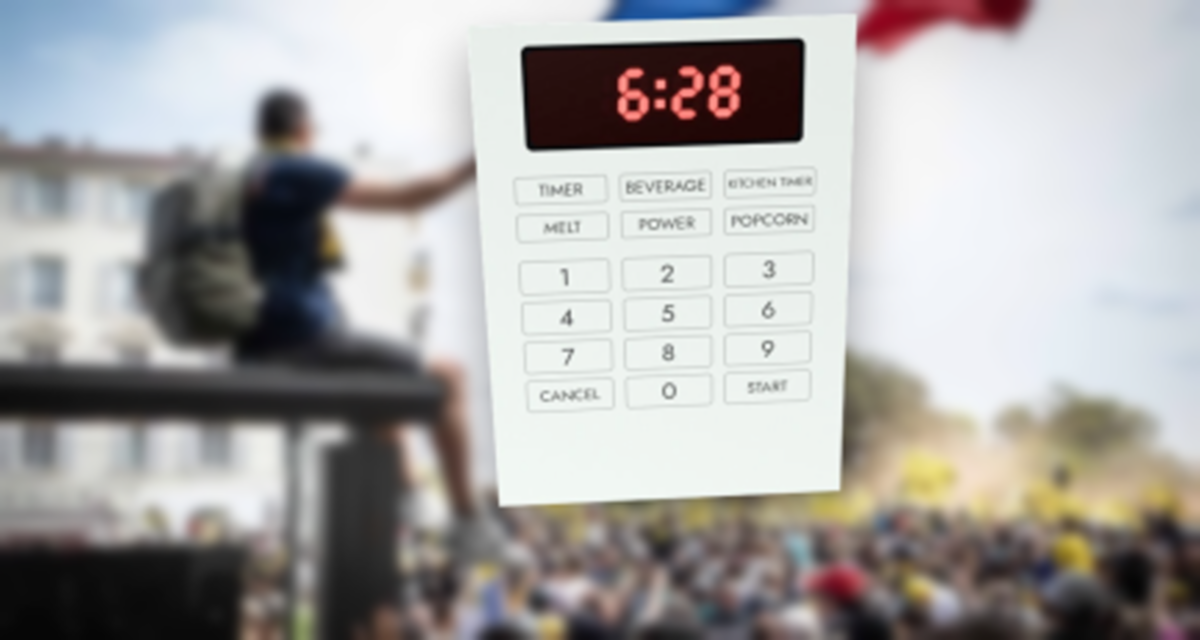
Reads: 6.28
